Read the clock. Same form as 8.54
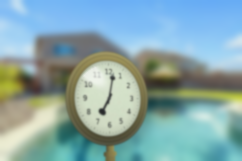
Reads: 7.02
